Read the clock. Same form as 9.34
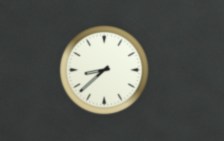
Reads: 8.38
